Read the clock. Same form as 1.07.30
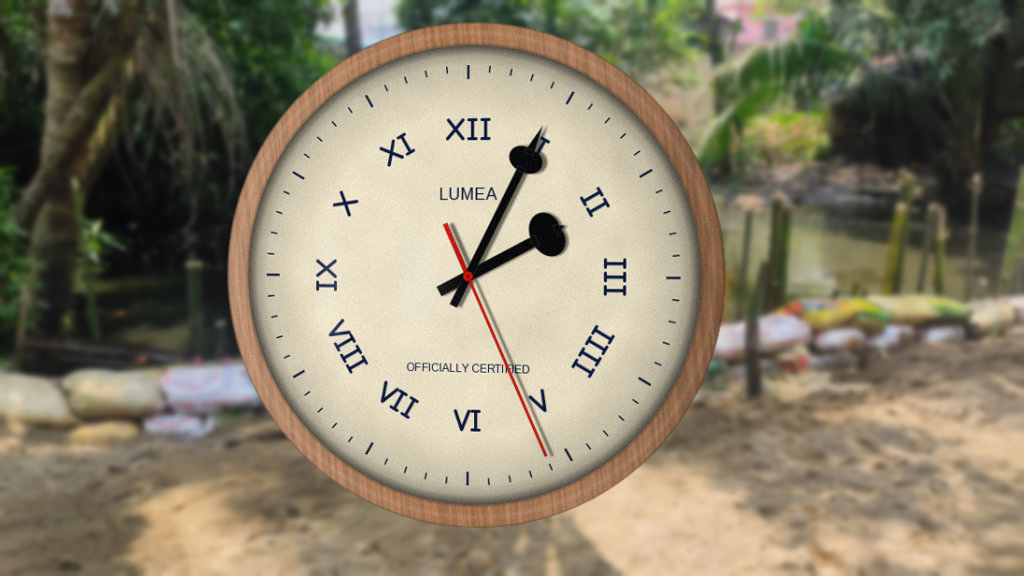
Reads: 2.04.26
